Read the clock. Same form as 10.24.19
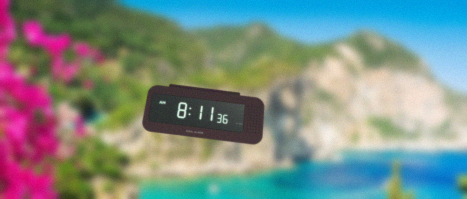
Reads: 8.11.36
